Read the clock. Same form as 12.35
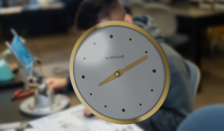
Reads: 8.11
